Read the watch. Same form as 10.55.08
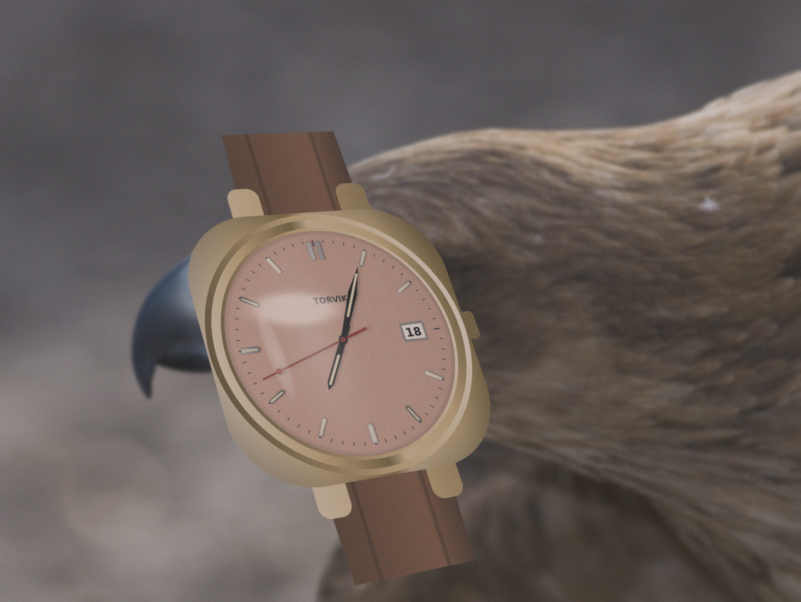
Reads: 7.04.42
